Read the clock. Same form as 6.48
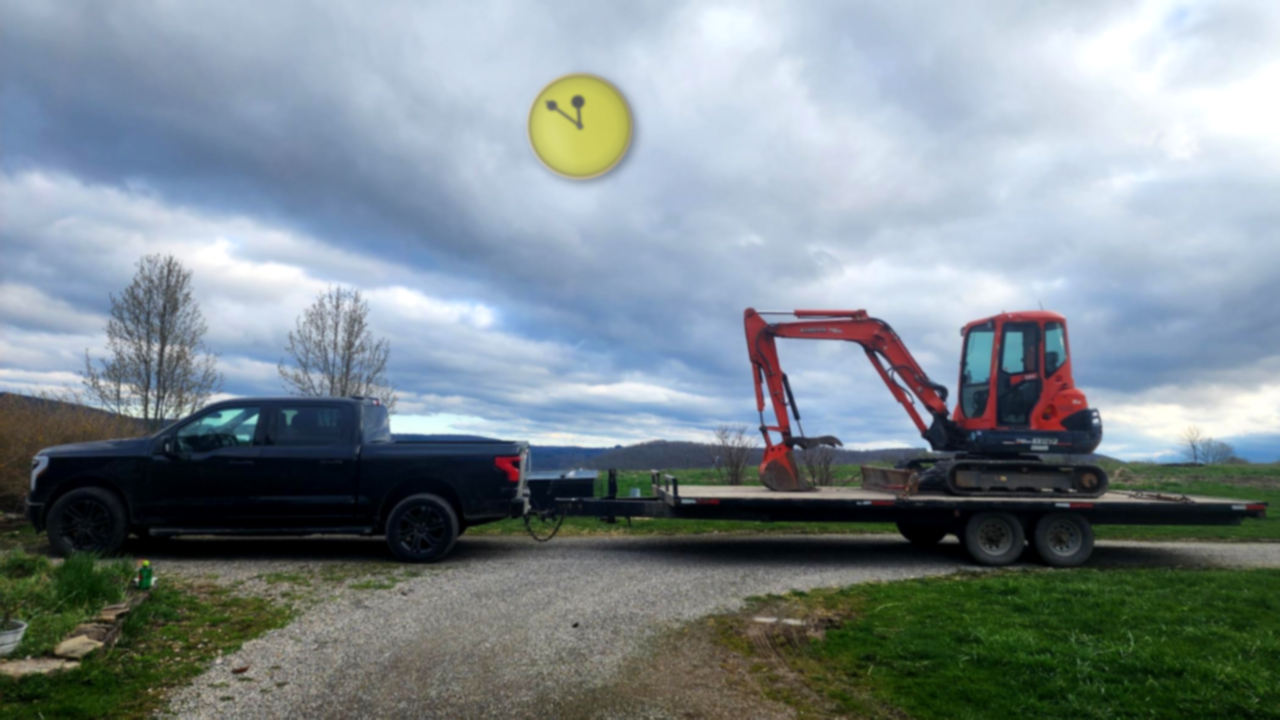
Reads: 11.51
